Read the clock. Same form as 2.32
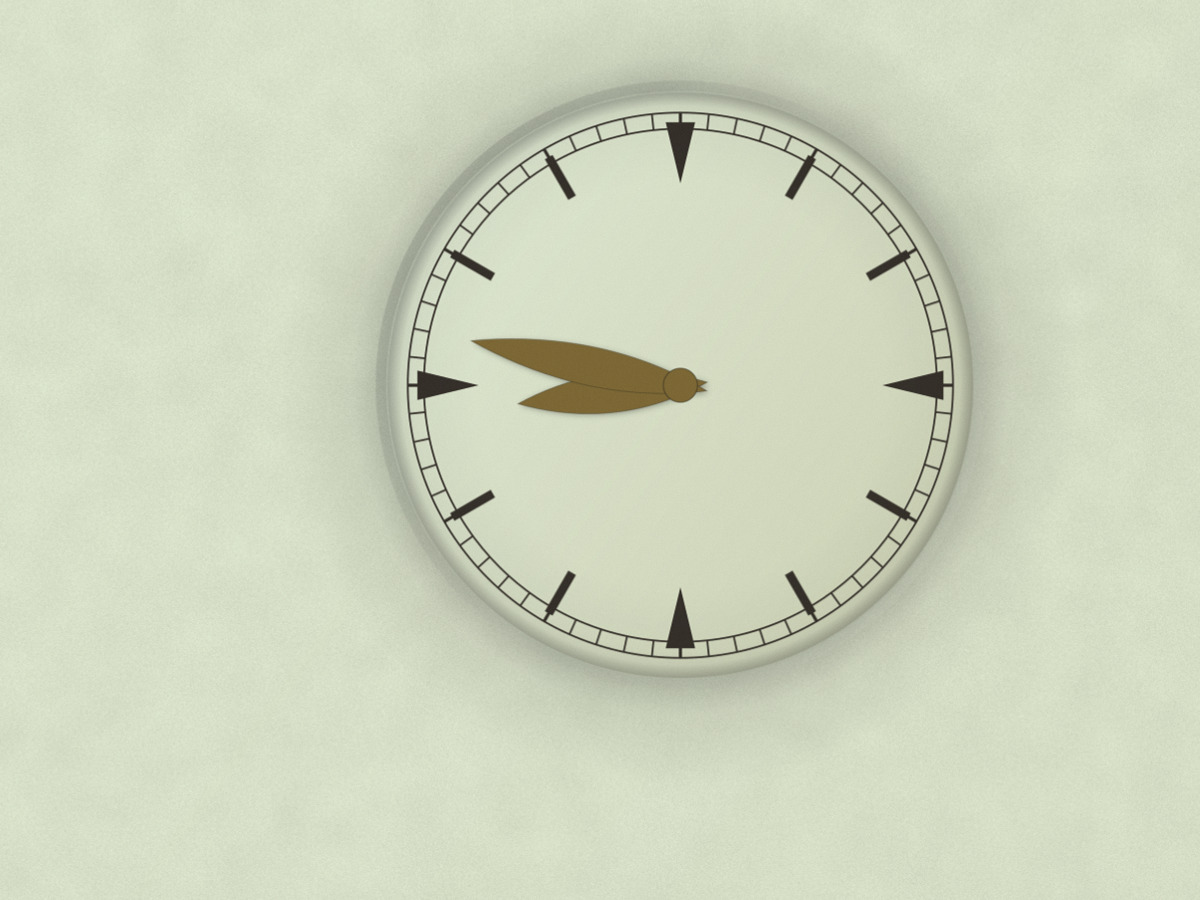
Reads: 8.47
